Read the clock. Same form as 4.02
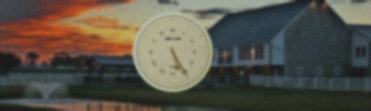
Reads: 5.25
